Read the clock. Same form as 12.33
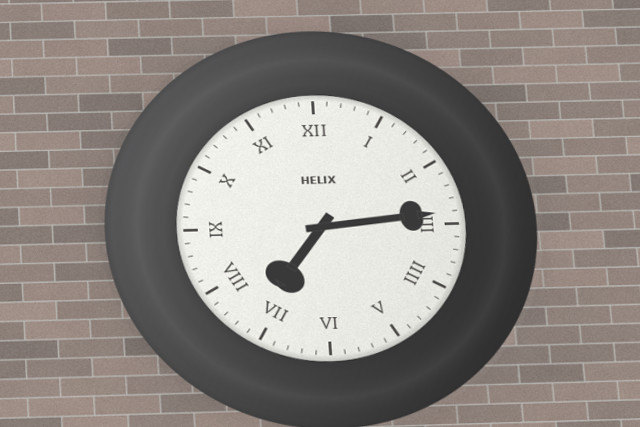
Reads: 7.14
